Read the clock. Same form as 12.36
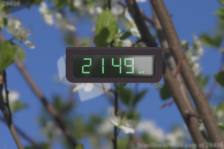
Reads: 21.49
